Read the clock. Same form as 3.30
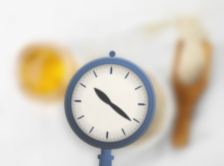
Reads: 10.21
